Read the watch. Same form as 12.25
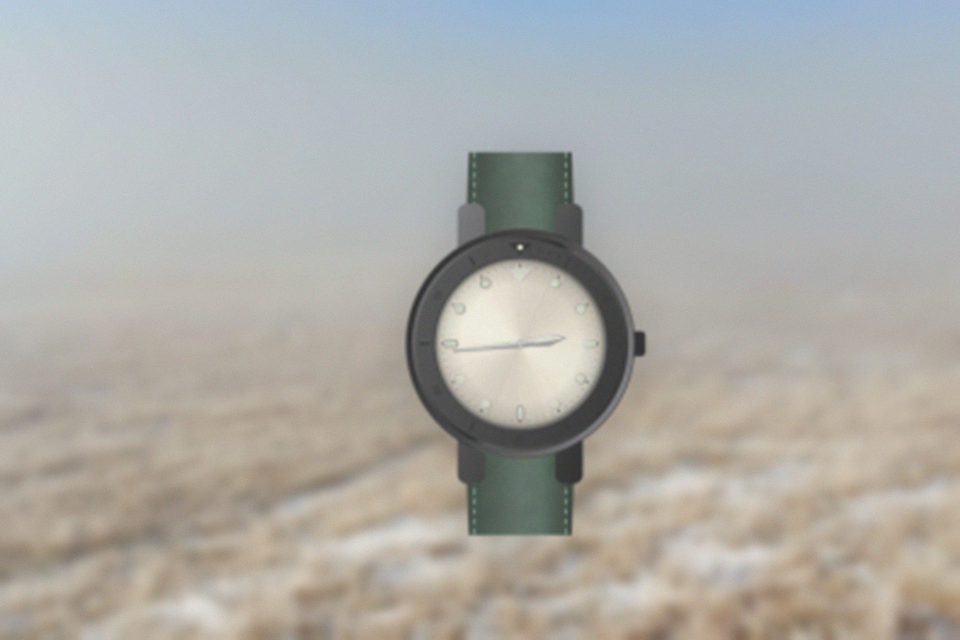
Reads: 2.44
